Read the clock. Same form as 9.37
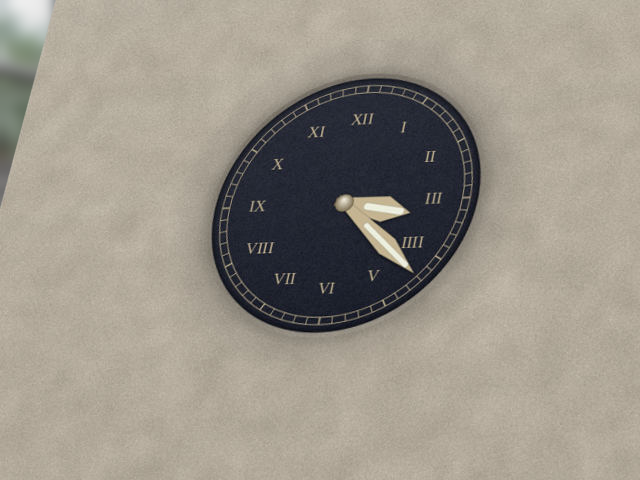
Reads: 3.22
